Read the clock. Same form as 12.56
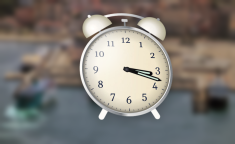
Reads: 3.18
